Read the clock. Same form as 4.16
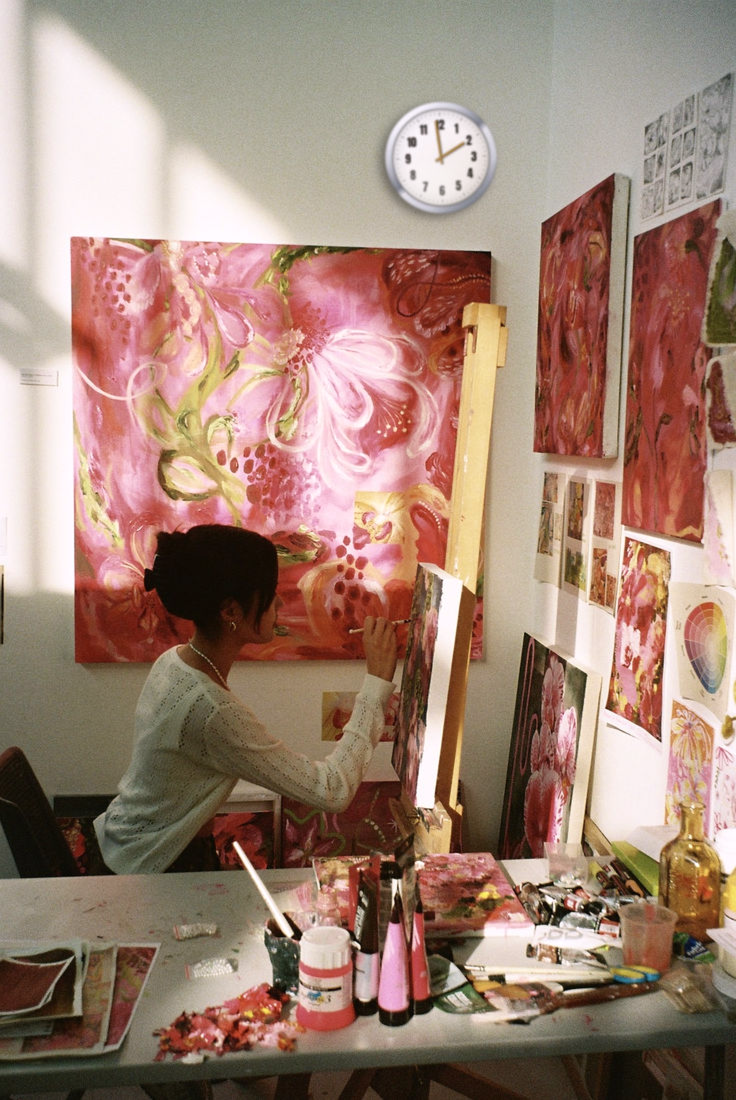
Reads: 1.59
